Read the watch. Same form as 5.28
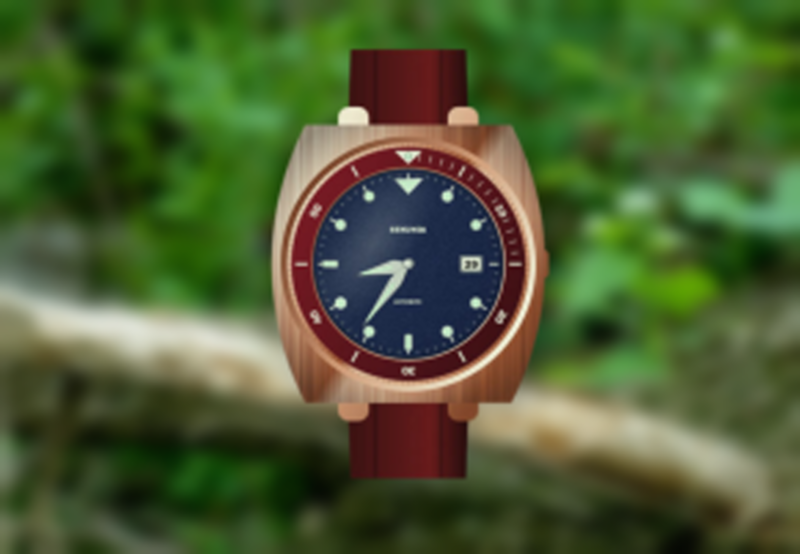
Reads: 8.36
